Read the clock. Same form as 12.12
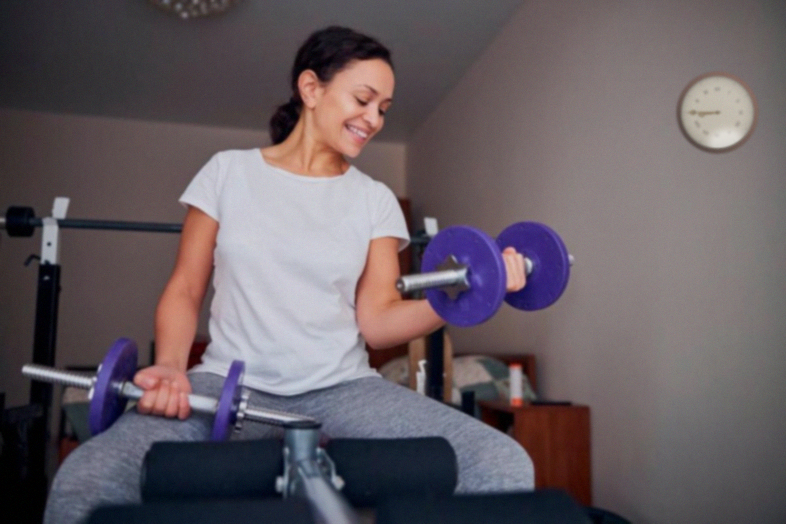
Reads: 8.45
